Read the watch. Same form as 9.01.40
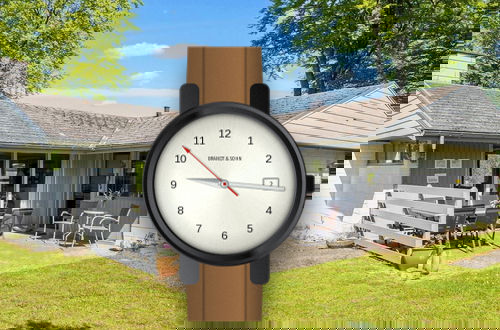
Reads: 9.15.52
